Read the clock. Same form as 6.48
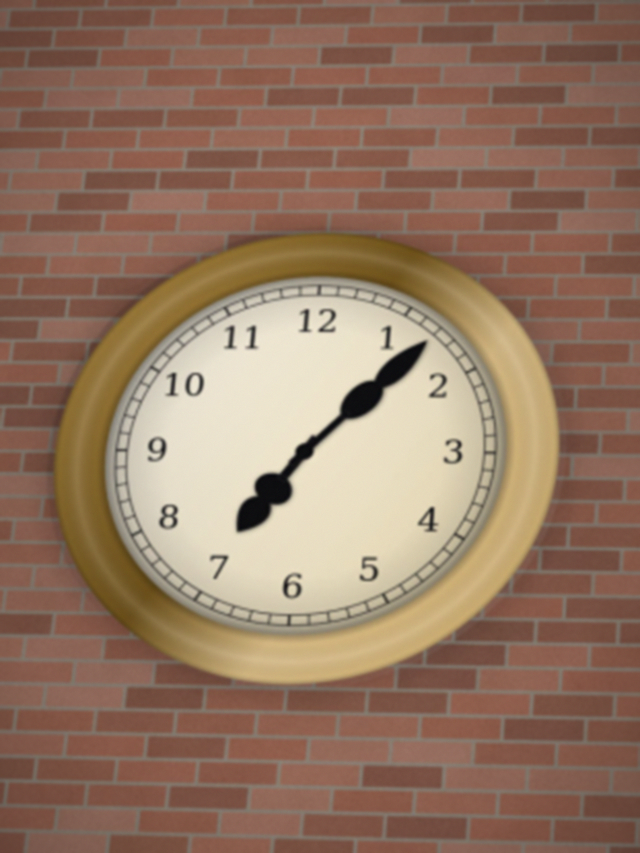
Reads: 7.07
